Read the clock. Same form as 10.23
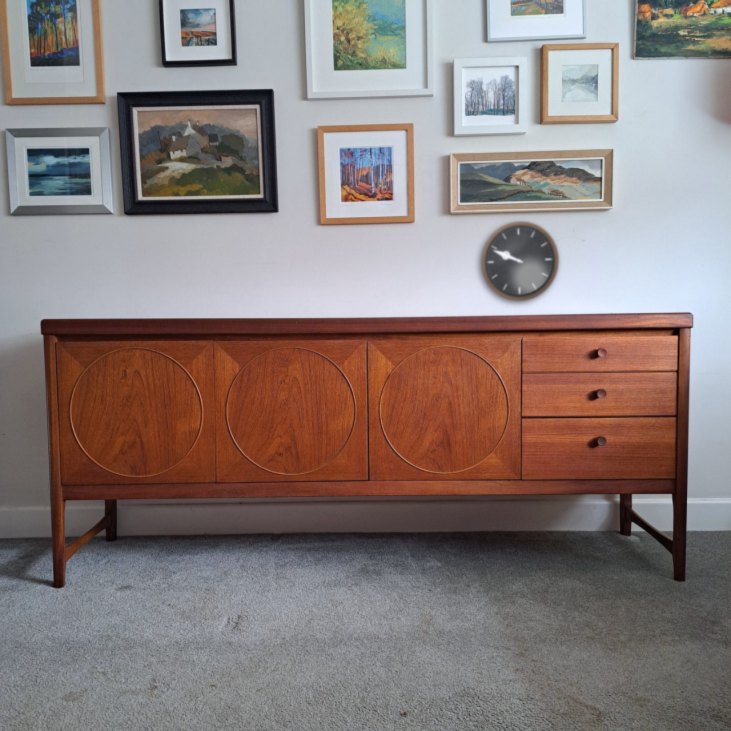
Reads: 9.49
